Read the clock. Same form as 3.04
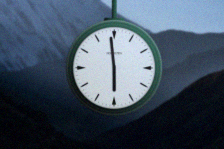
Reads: 5.59
